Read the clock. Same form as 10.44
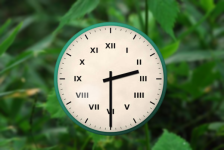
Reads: 2.30
